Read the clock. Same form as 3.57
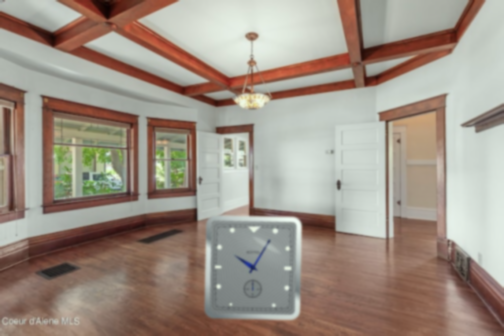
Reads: 10.05
